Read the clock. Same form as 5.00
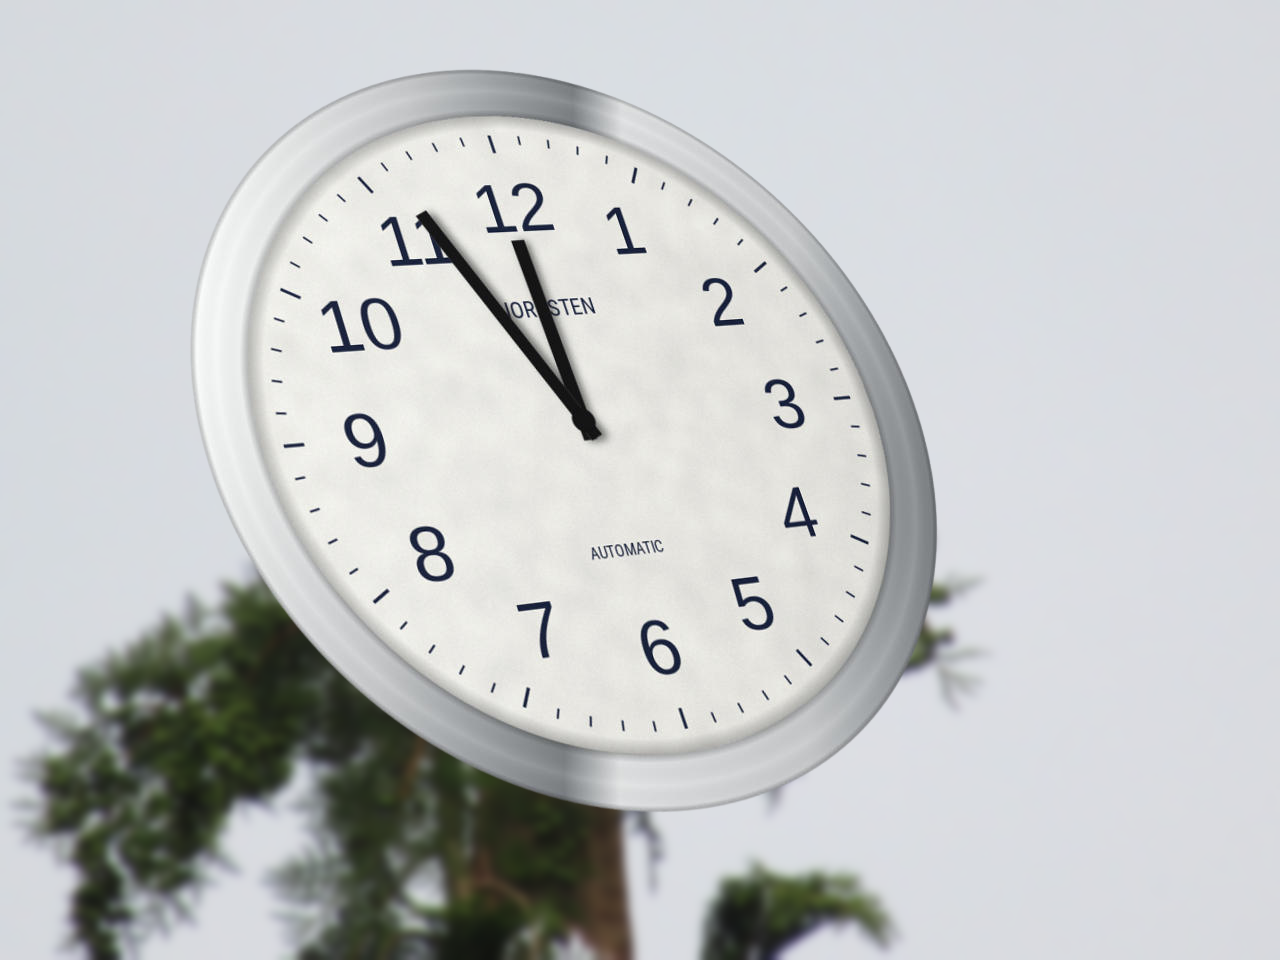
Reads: 11.56
